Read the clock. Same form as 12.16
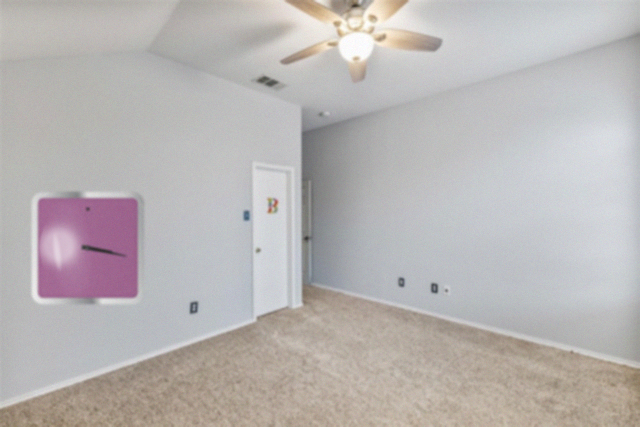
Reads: 3.17
